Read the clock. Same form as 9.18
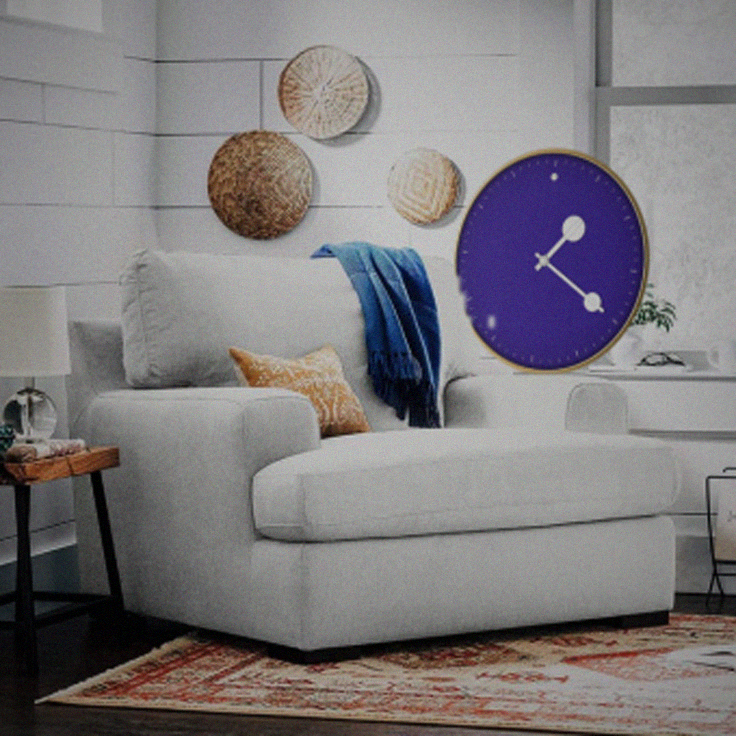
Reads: 1.20
